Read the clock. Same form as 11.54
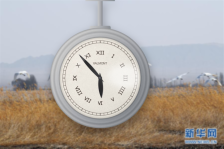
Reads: 5.53
